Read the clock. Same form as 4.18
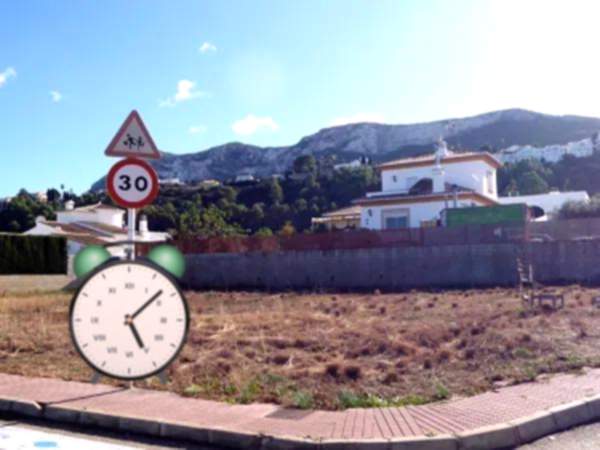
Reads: 5.08
